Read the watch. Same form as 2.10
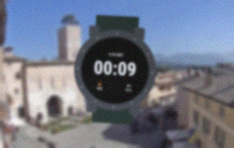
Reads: 0.09
